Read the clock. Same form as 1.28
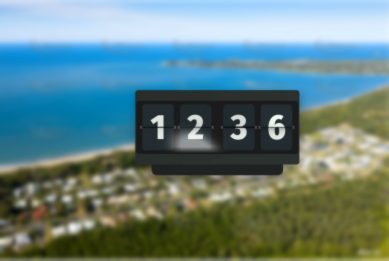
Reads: 12.36
